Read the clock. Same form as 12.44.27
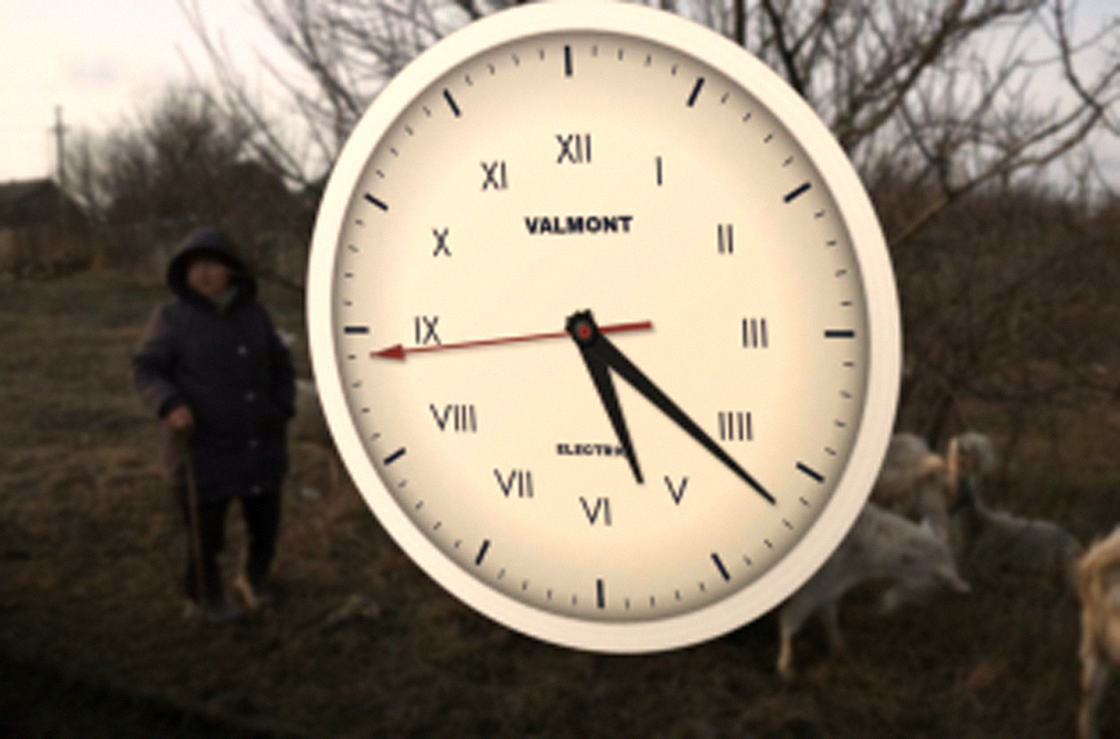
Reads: 5.21.44
